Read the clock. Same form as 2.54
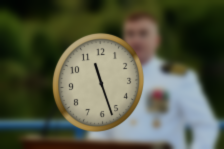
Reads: 11.27
